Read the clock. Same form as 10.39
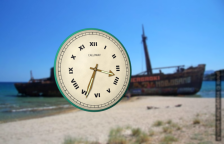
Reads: 3.34
